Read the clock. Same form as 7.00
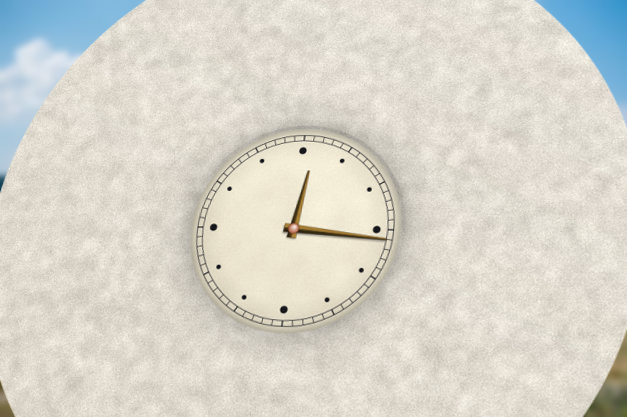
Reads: 12.16
